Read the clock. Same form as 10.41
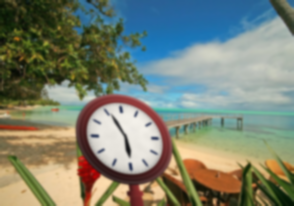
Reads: 5.56
